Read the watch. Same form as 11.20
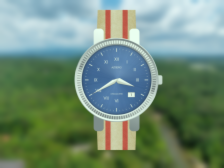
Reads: 3.40
